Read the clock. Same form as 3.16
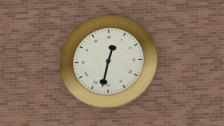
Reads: 12.32
